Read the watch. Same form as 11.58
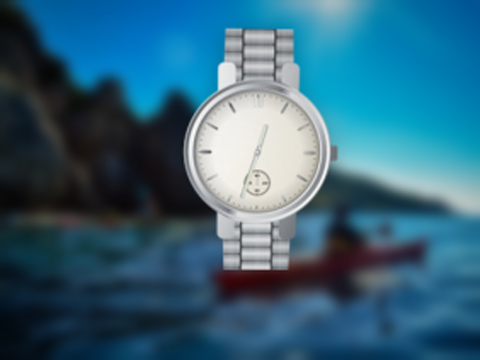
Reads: 12.33
